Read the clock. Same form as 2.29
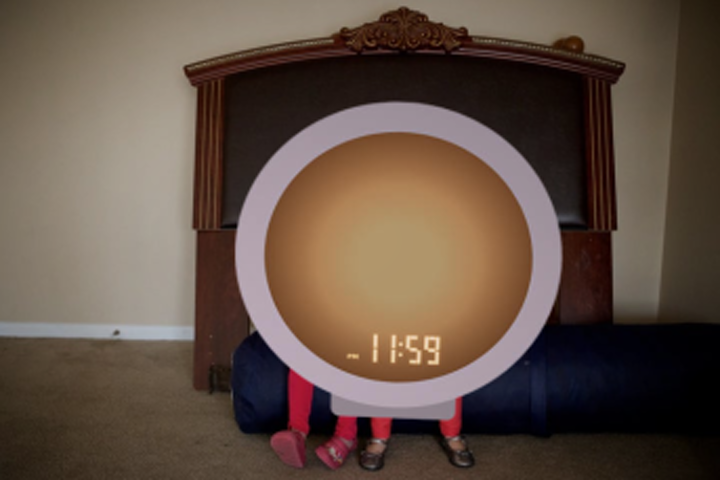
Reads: 11.59
